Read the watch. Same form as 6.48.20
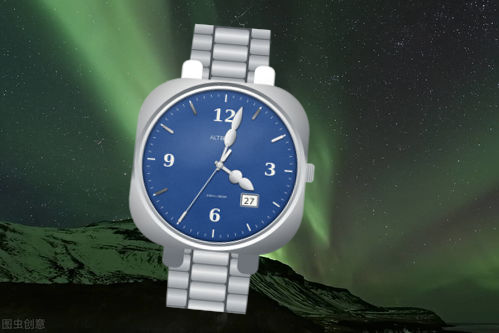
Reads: 4.02.35
